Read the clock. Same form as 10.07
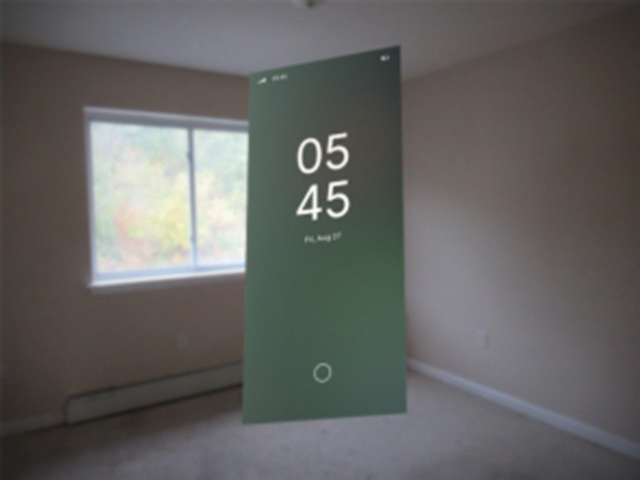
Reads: 5.45
